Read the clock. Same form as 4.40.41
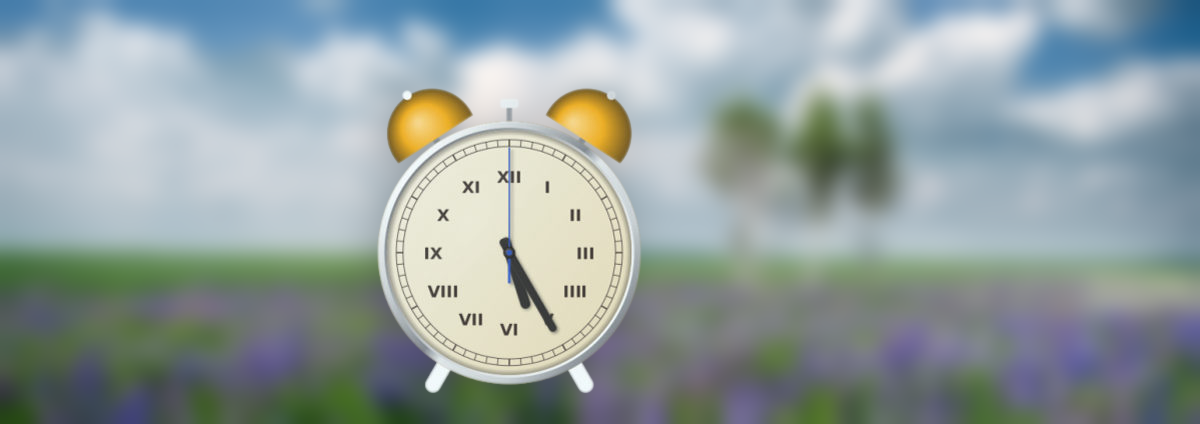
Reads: 5.25.00
